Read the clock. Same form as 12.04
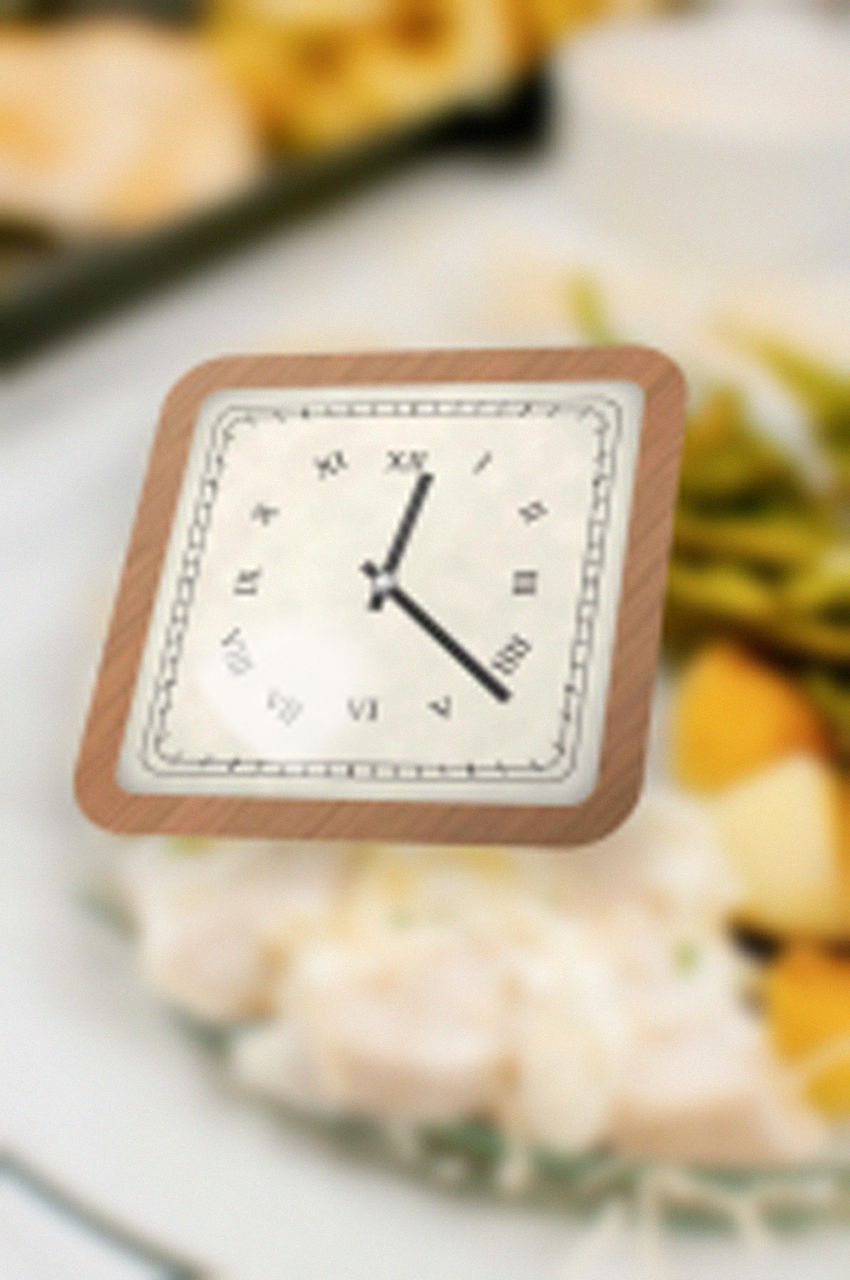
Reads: 12.22
